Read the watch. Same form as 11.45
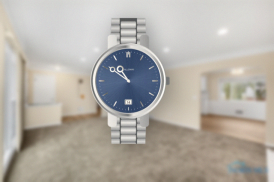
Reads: 10.51
